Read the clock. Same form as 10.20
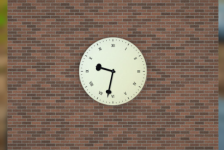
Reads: 9.32
